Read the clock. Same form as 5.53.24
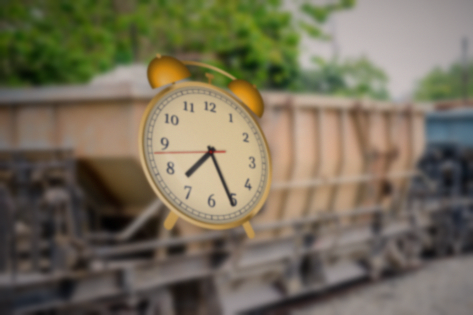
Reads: 7.25.43
